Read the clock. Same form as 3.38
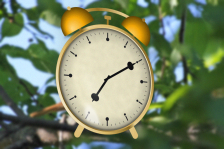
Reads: 7.10
